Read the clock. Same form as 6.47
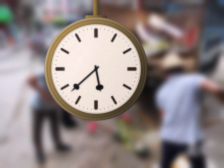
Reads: 5.38
